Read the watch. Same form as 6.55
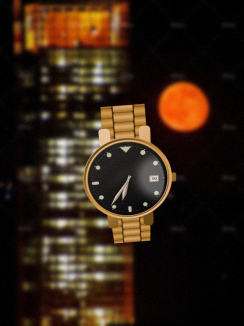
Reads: 6.36
